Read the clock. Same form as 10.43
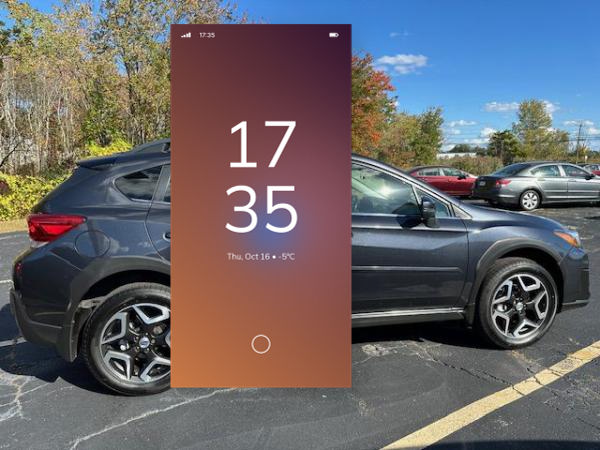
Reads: 17.35
